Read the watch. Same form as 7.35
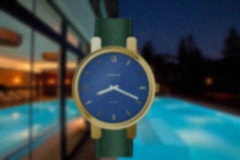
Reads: 8.19
